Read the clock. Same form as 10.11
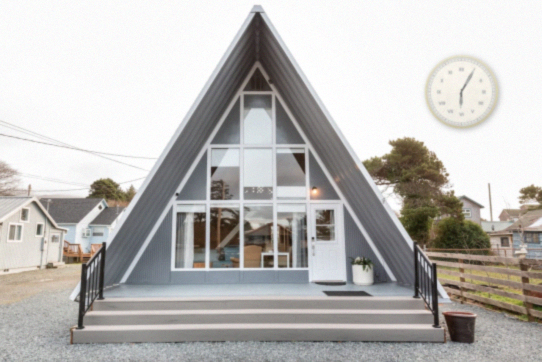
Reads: 6.05
